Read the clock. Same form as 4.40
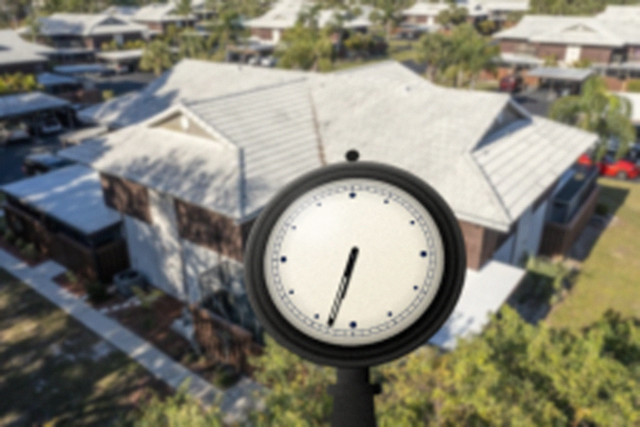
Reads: 6.33
